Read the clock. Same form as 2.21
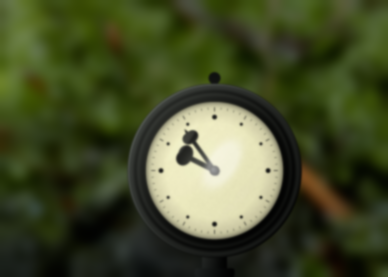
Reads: 9.54
